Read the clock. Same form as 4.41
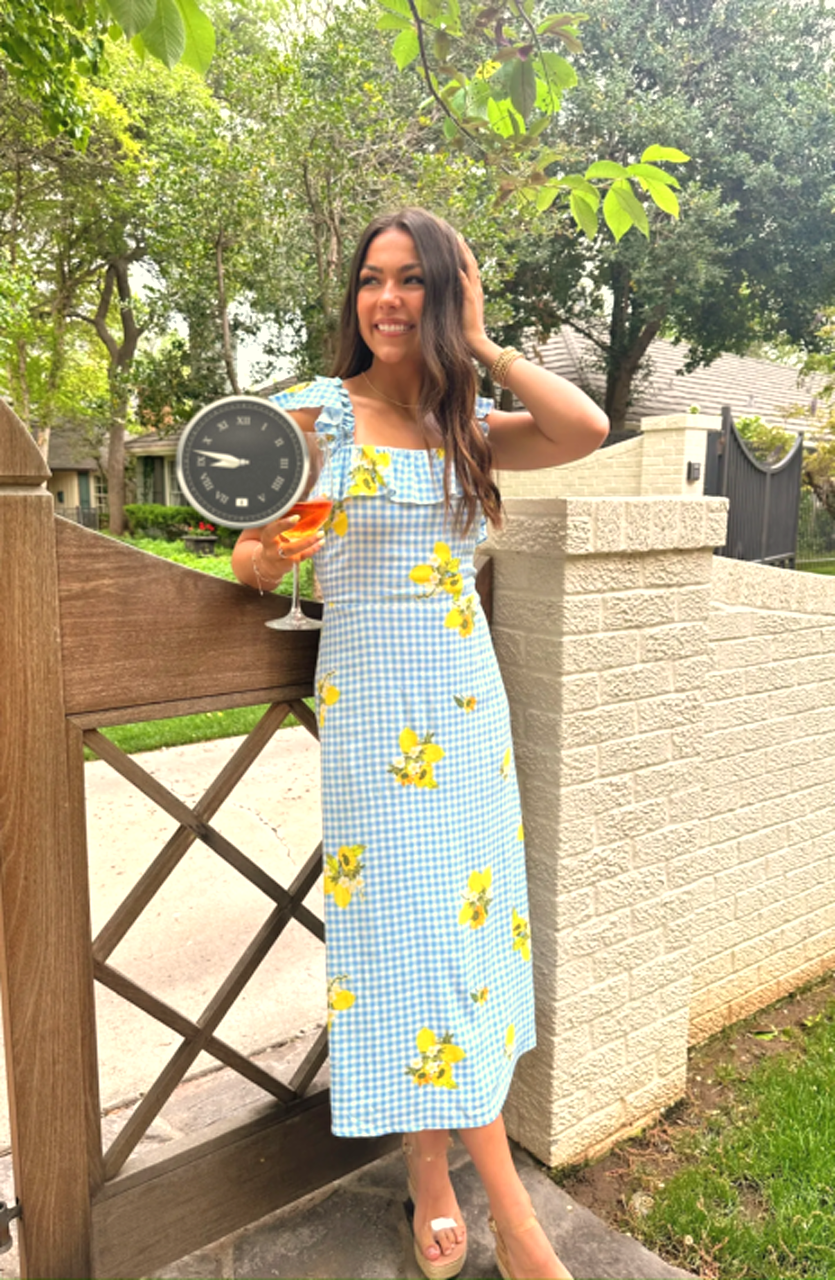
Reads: 8.47
